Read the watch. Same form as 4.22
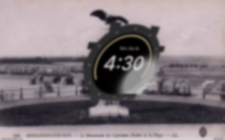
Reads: 4.30
